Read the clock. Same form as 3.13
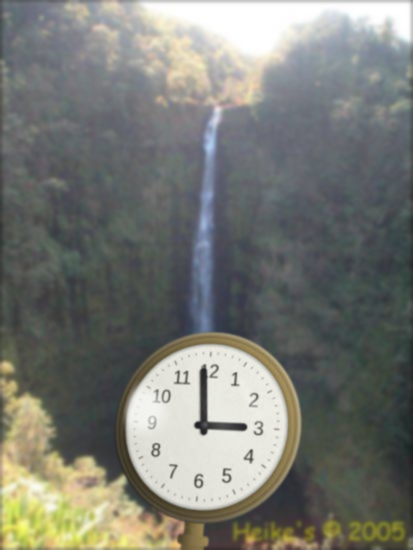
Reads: 2.59
